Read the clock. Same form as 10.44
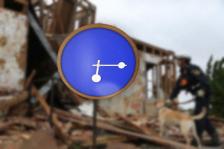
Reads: 6.15
